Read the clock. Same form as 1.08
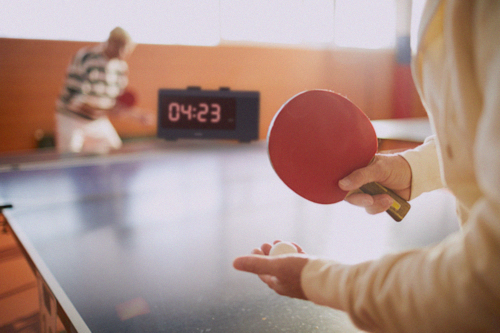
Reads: 4.23
